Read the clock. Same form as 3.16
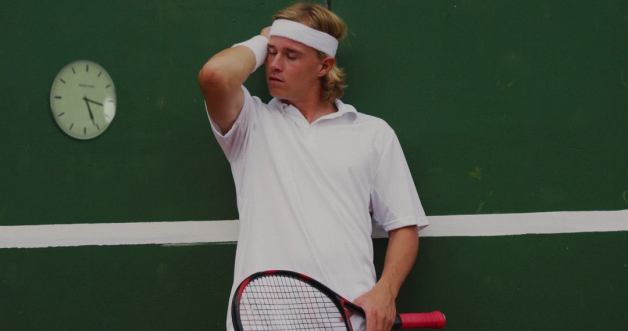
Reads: 3.26
